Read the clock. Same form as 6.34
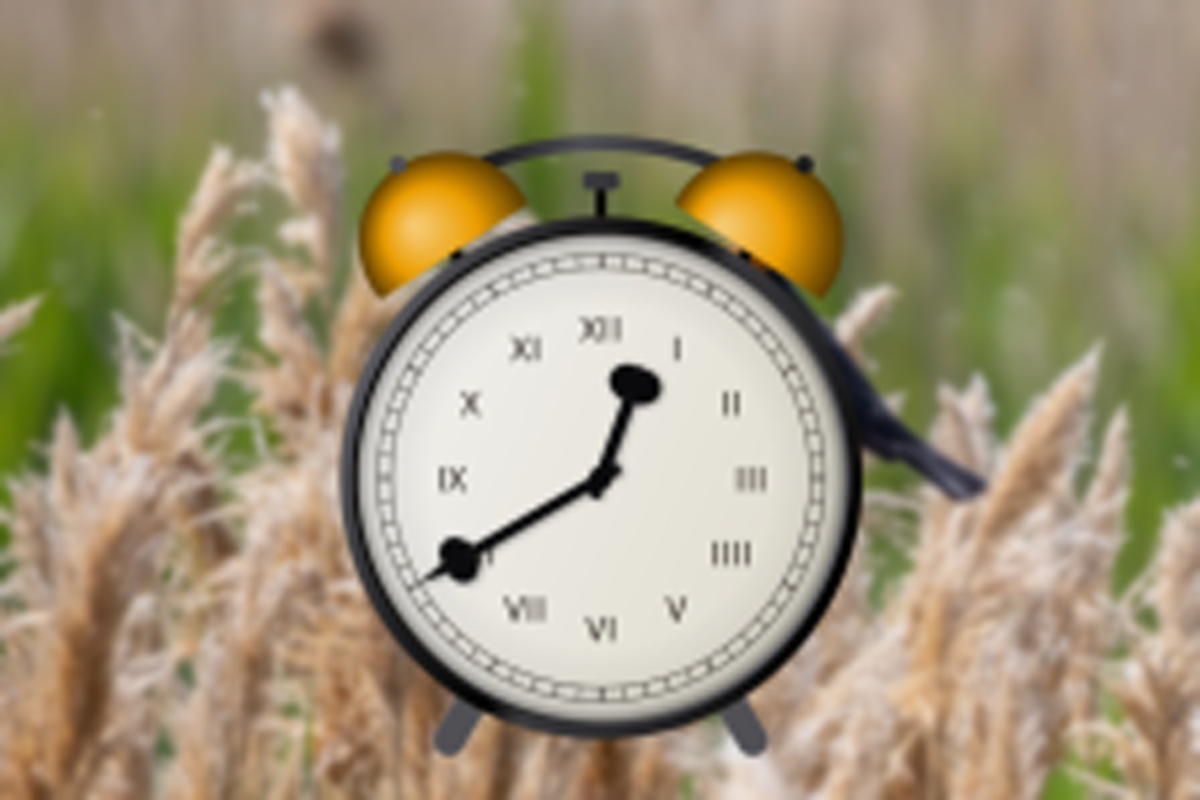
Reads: 12.40
